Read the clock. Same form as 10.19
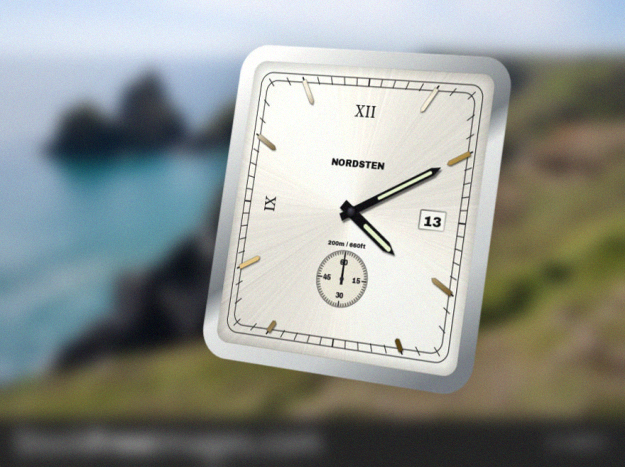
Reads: 4.10
